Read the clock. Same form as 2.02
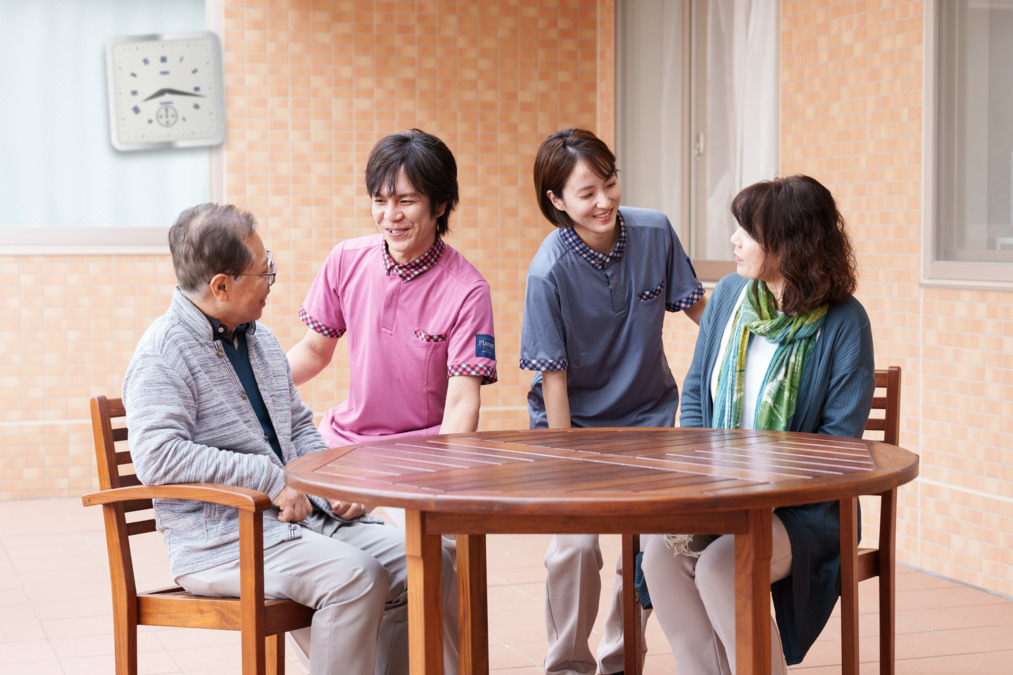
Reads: 8.17
